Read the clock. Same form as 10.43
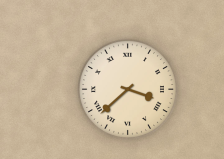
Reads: 3.38
